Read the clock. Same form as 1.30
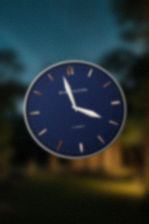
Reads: 3.58
